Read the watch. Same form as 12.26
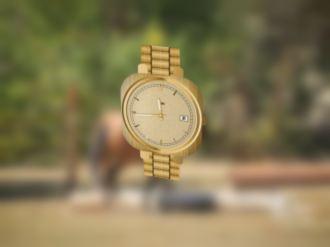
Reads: 11.44
